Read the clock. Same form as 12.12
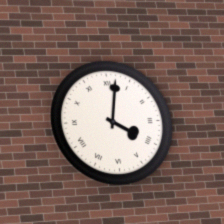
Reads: 4.02
